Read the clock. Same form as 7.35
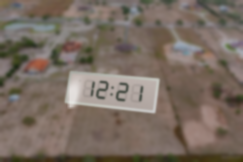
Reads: 12.21
